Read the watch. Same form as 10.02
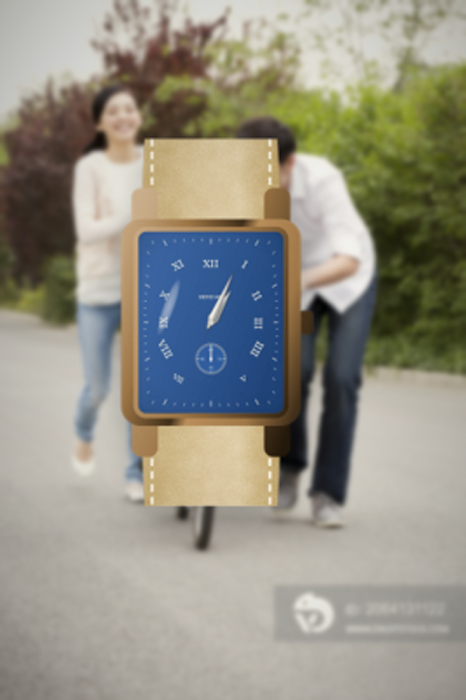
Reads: 1.04
